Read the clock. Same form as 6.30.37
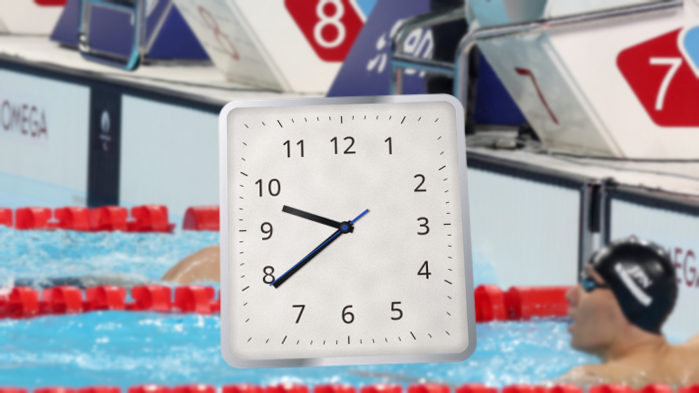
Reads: 9.38.39
